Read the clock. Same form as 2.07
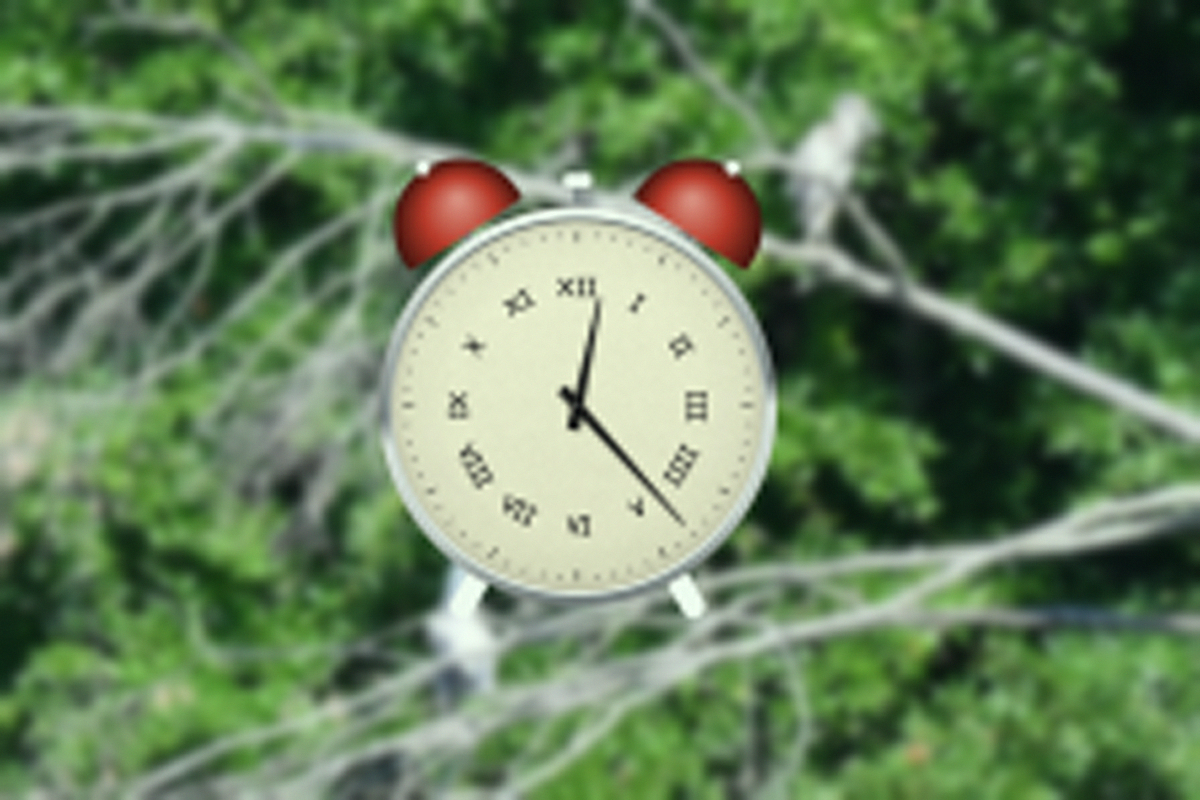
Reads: 12.23
